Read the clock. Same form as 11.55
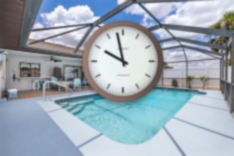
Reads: 9.58
